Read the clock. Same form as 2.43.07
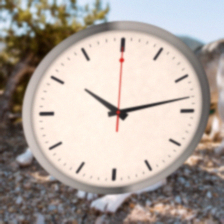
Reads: 10.13.00
